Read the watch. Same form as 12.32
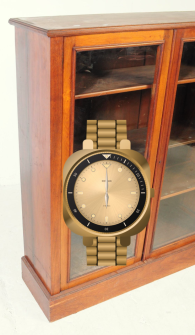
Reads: 6.00
